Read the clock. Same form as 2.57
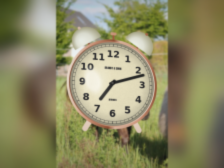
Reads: 7.12
